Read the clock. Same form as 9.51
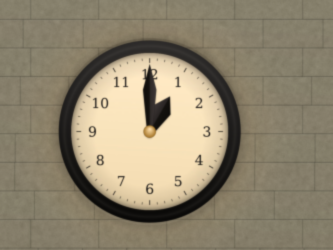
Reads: 1.00
